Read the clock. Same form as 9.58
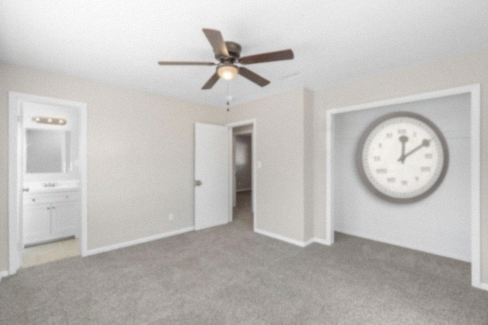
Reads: 12.10
